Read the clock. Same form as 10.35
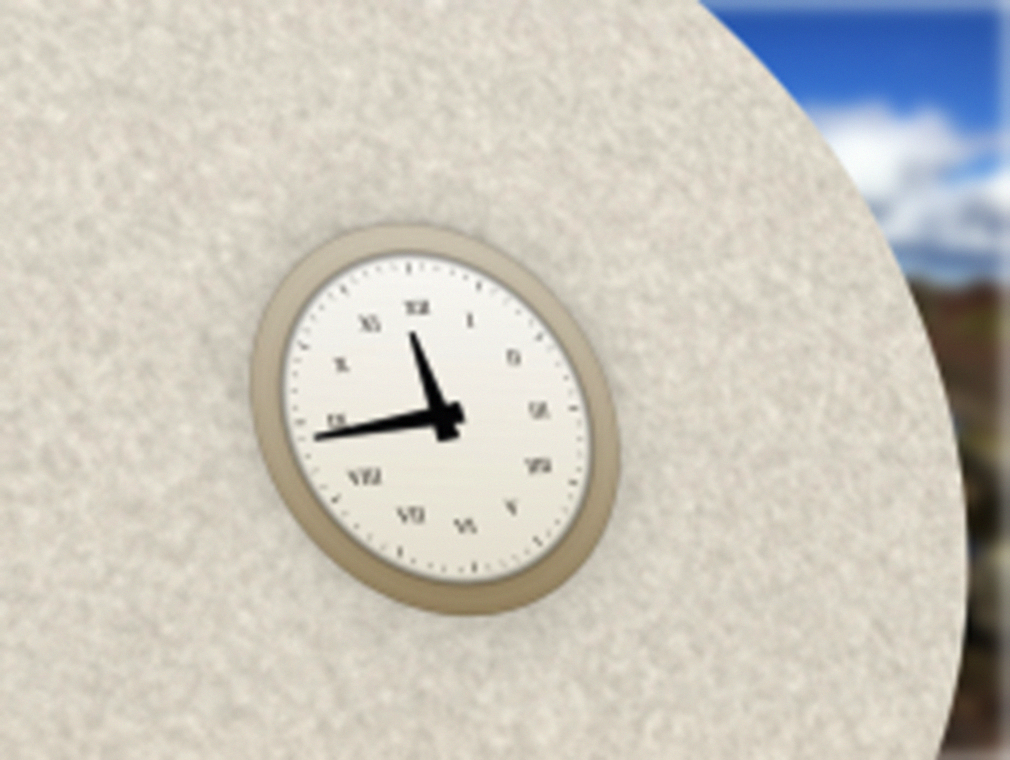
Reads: 11.44
